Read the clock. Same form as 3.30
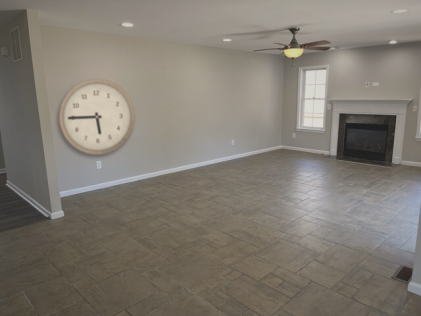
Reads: 5.45
